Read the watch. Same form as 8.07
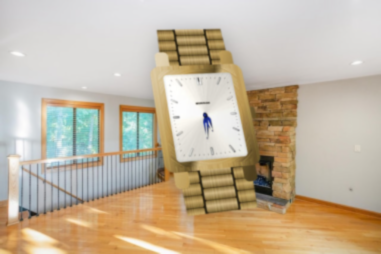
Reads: 5.31
